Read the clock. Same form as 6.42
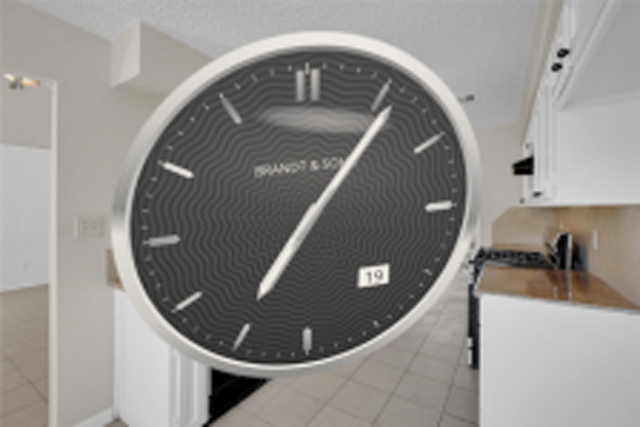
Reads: 7.06
